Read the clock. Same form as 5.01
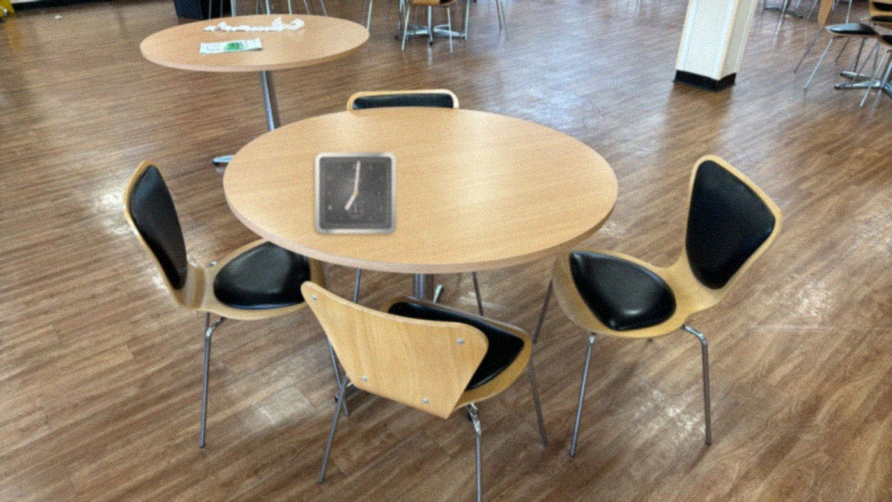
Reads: 7.01
